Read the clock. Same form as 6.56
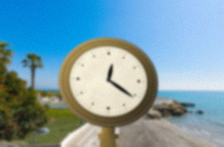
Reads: 12.21
